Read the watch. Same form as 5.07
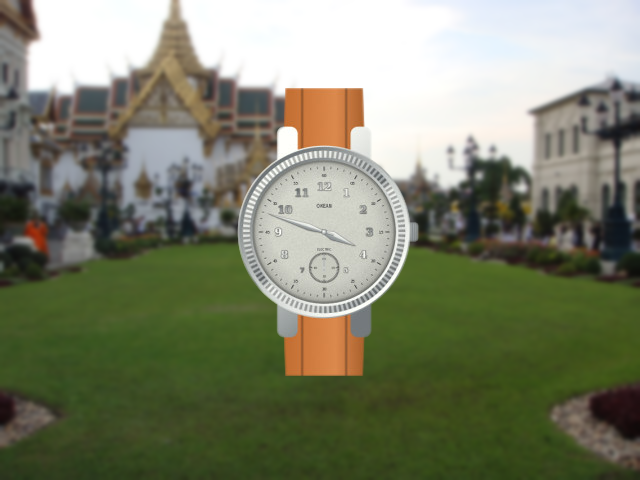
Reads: 3.48
